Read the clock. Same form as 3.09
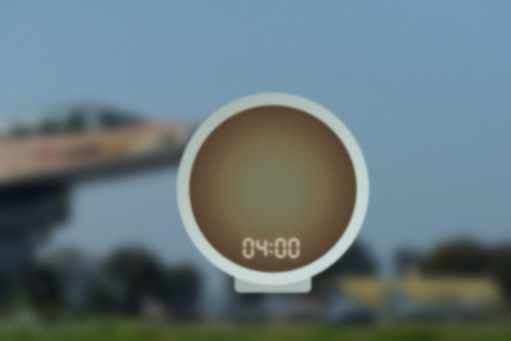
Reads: 4.00
